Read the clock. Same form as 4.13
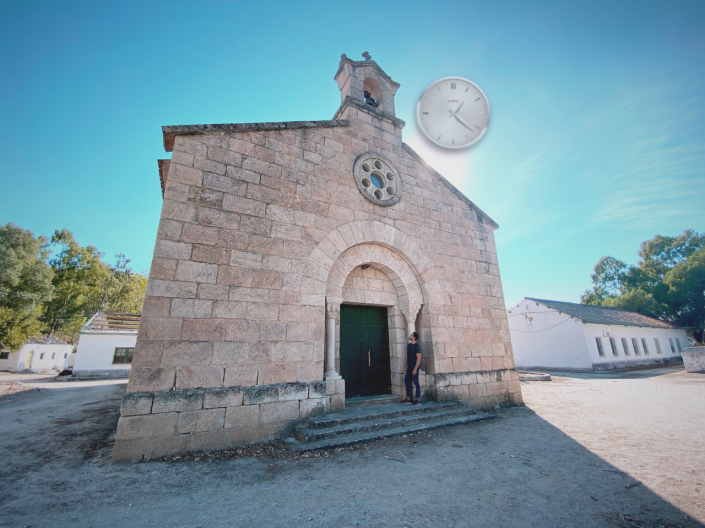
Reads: 1.22
